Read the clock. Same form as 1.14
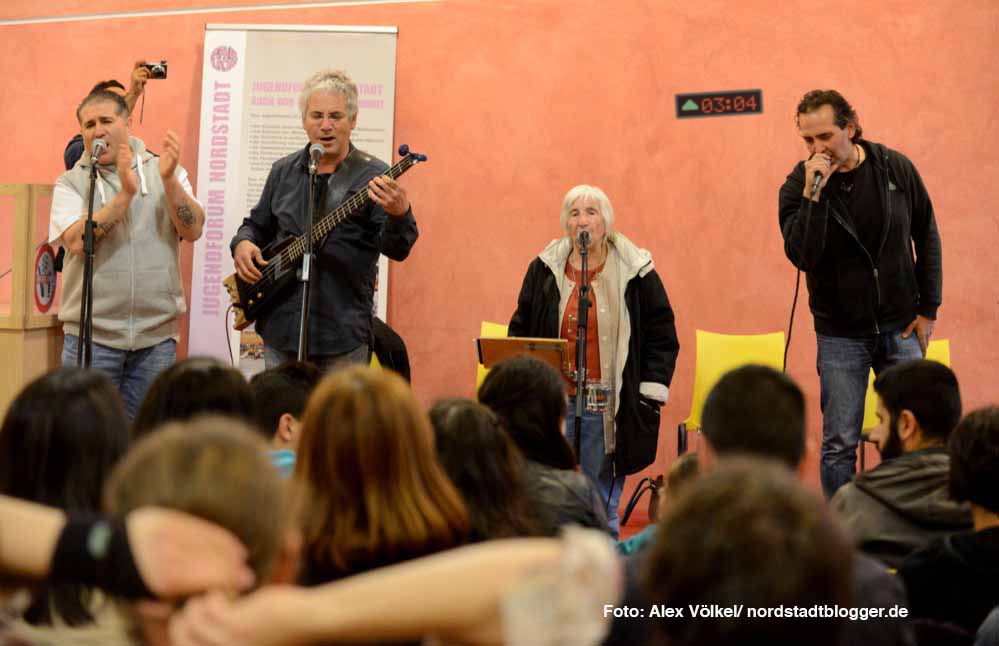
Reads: 3.04
